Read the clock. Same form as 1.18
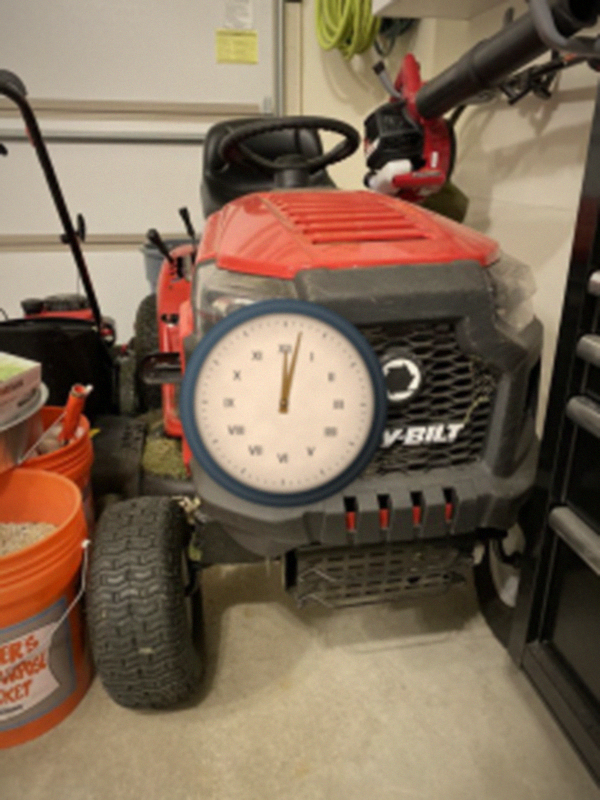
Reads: 12.02
